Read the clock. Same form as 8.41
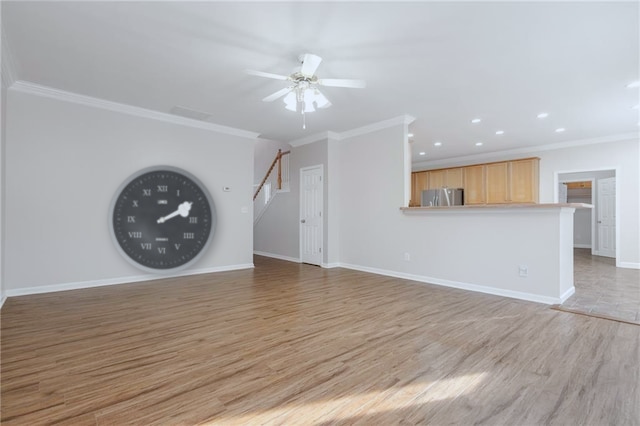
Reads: 2.10
